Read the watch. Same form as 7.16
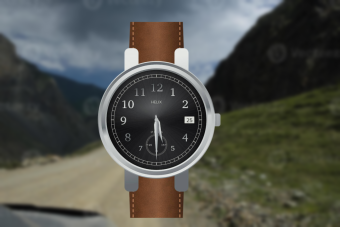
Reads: 5.30
